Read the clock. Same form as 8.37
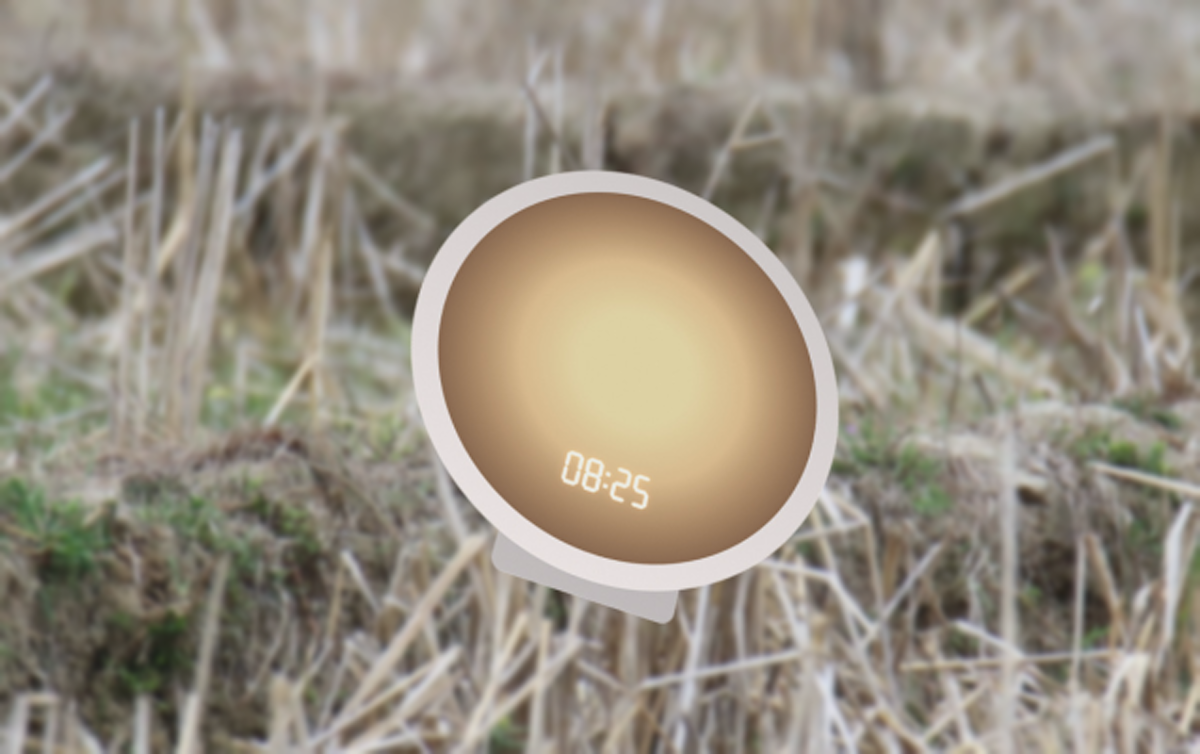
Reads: 8.25
